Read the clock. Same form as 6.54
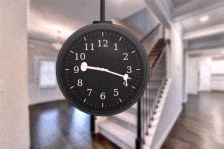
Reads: 9.18
